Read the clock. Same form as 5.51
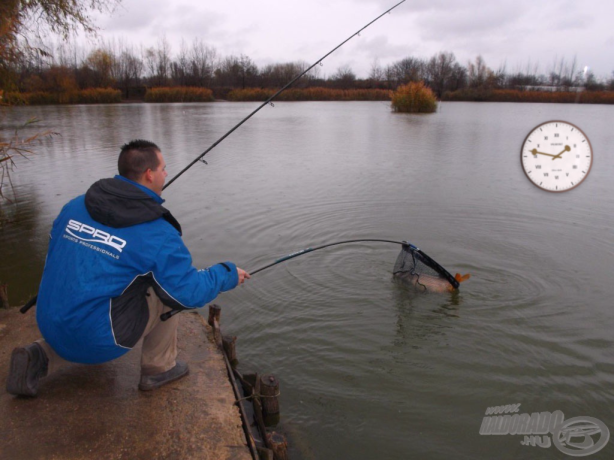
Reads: 1.47
